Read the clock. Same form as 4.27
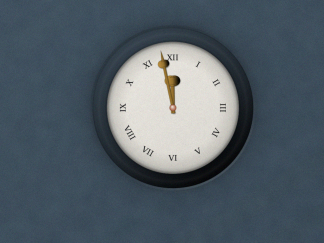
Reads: 11.58
